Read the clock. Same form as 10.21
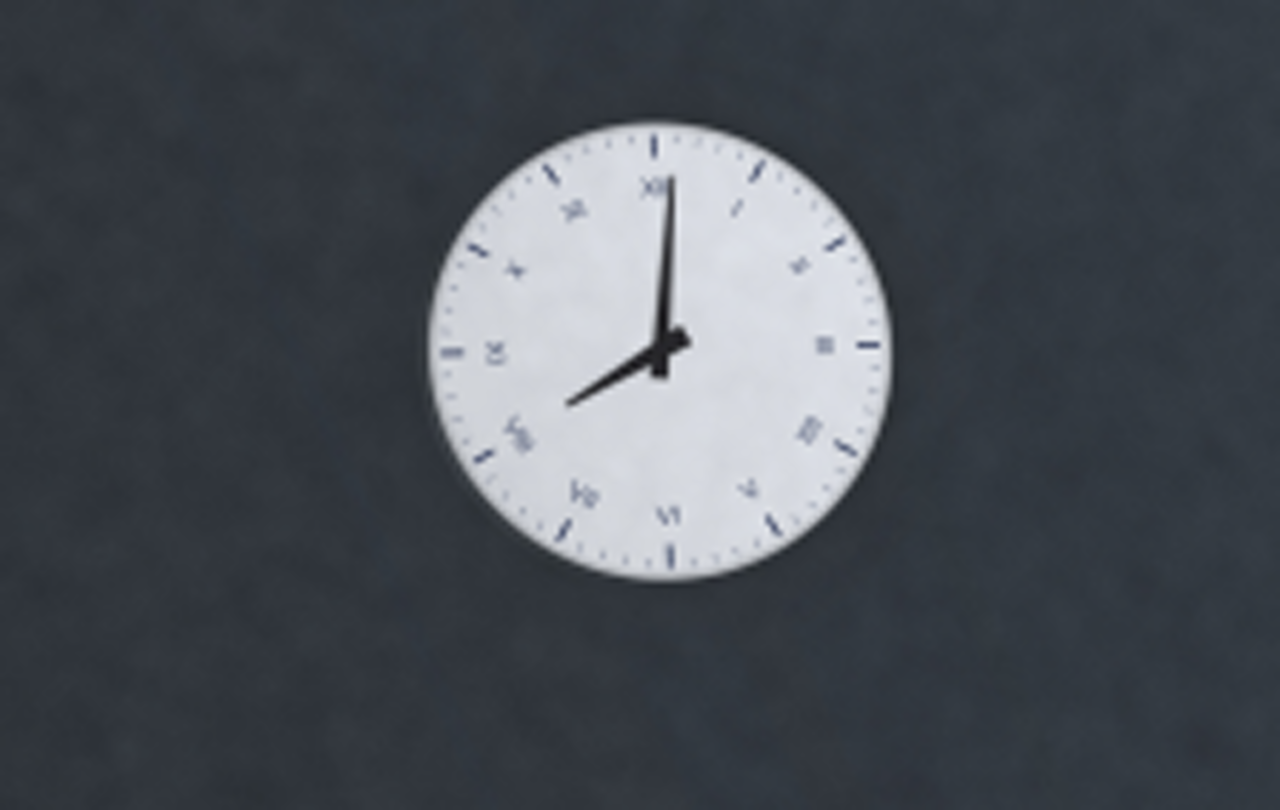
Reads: 8.01
